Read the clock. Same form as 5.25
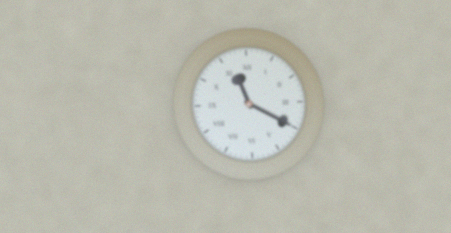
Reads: 11.20
